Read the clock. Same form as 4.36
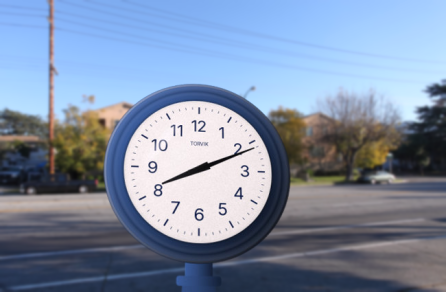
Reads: 8.11
